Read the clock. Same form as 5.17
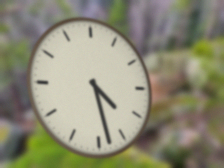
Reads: 4.28
